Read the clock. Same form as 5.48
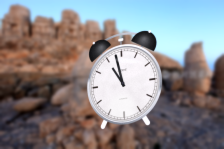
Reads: 10.58
